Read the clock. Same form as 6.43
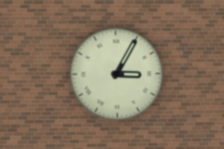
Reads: 3.05
